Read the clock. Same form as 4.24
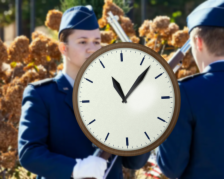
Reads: 11.07
